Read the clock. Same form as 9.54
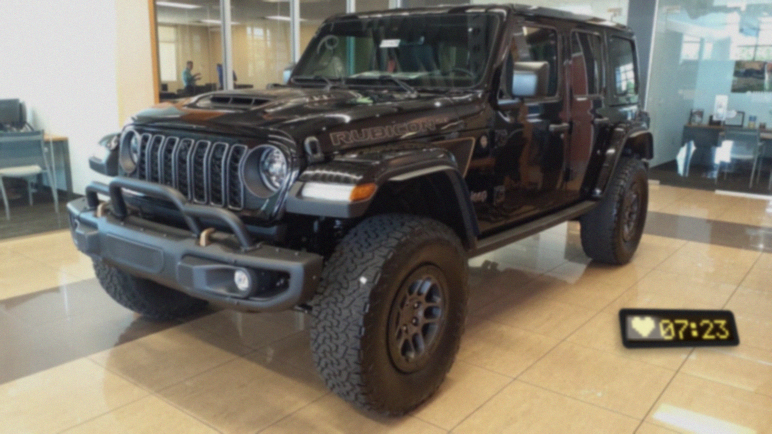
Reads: 7.23
